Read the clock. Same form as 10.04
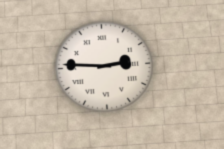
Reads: 2.46
